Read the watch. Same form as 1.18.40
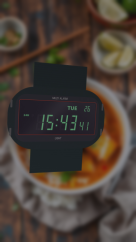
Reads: 15.43.41
